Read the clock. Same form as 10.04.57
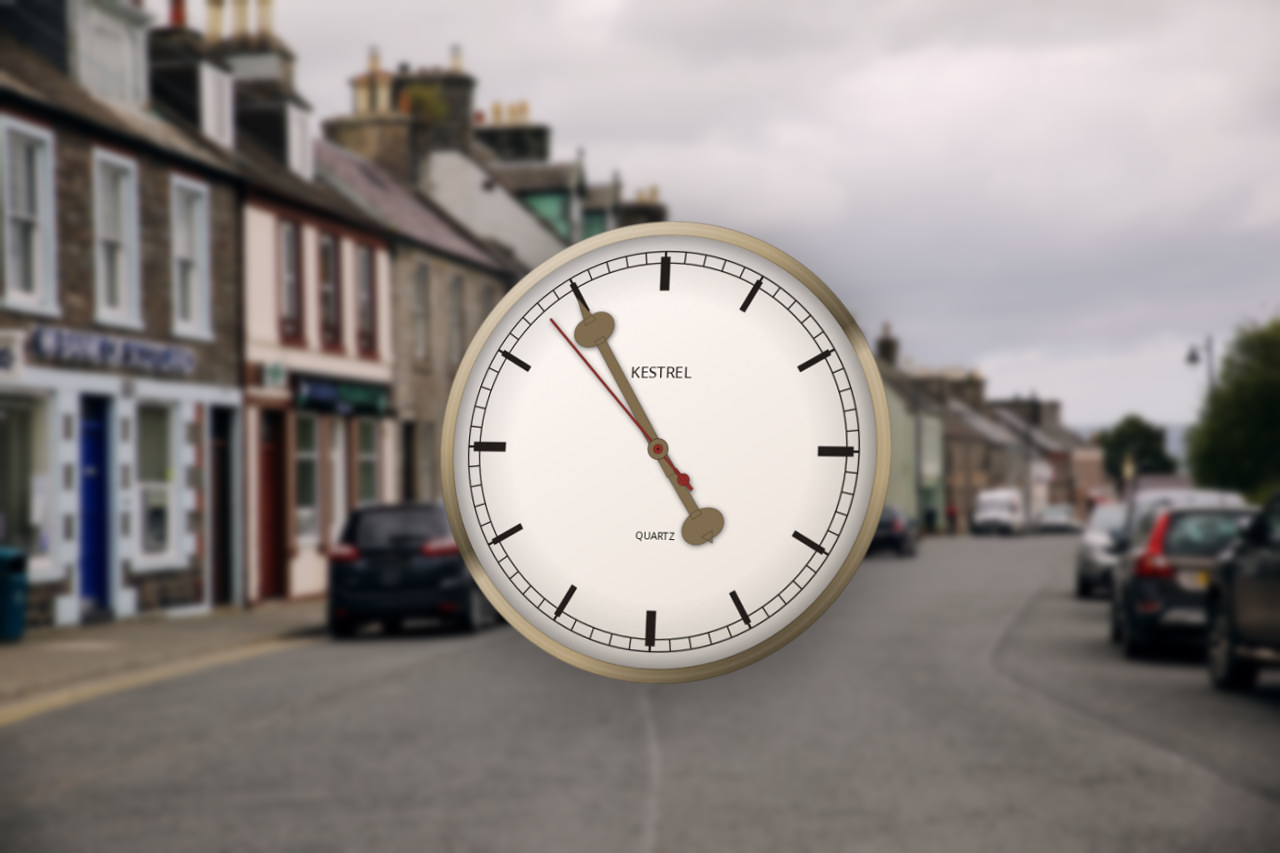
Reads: 4.54.53
